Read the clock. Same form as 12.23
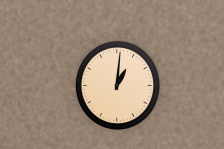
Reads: 1.01
